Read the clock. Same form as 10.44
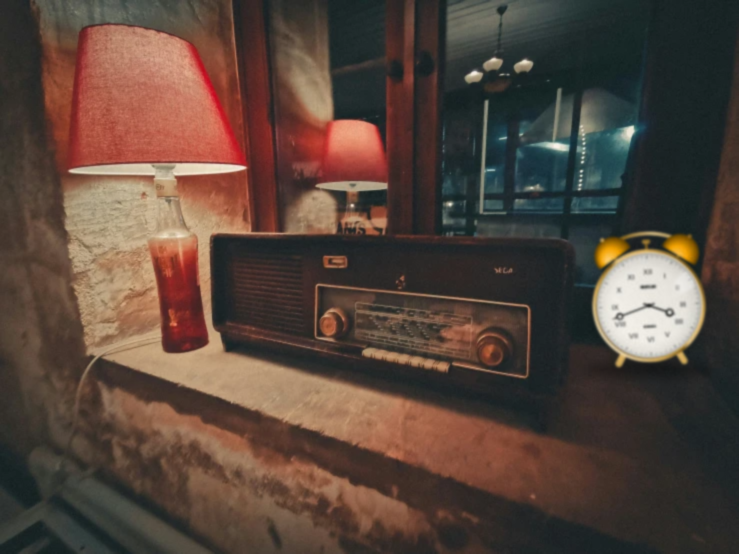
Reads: 3.42
